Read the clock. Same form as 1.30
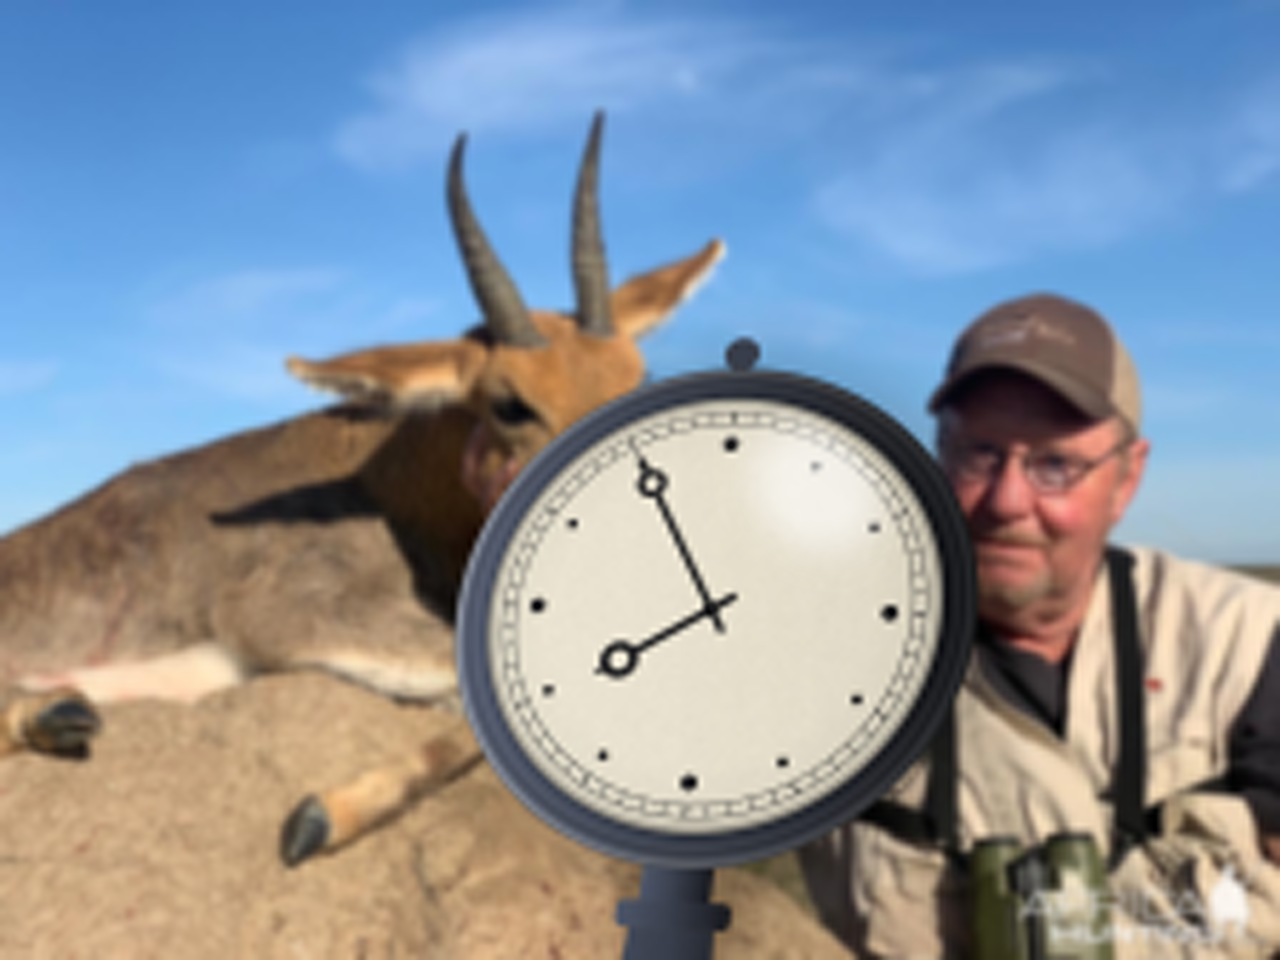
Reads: 7.55
